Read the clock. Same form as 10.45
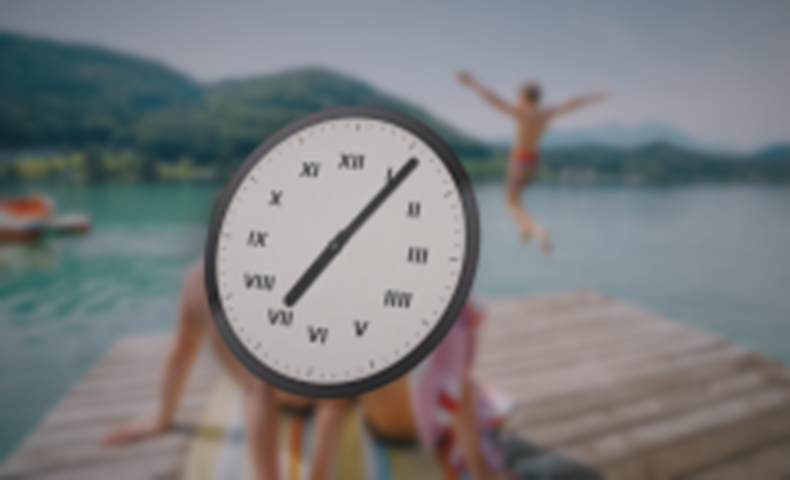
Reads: 7.06
